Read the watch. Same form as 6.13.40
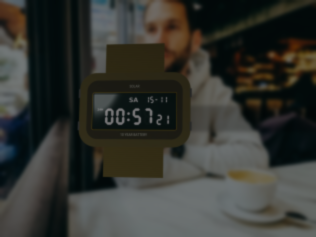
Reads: 0.57.21
